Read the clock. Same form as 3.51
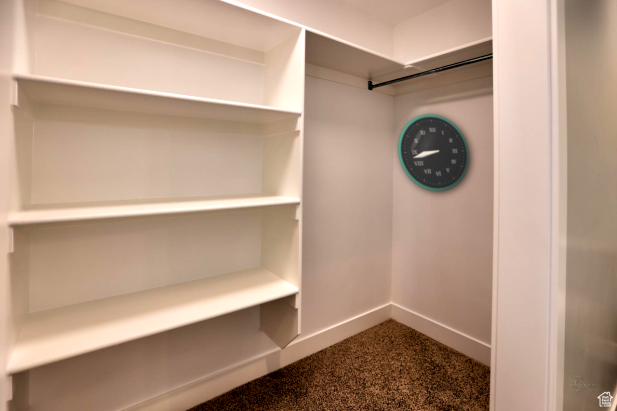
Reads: 8.43
